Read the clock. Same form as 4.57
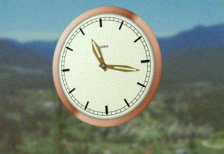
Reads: 11.17
